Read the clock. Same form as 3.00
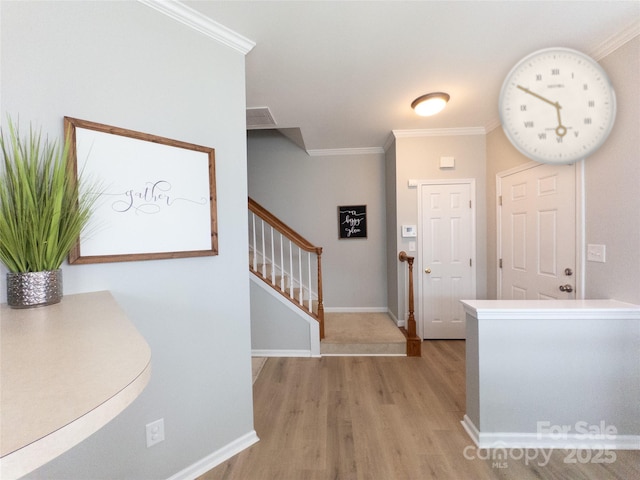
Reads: 5.50
